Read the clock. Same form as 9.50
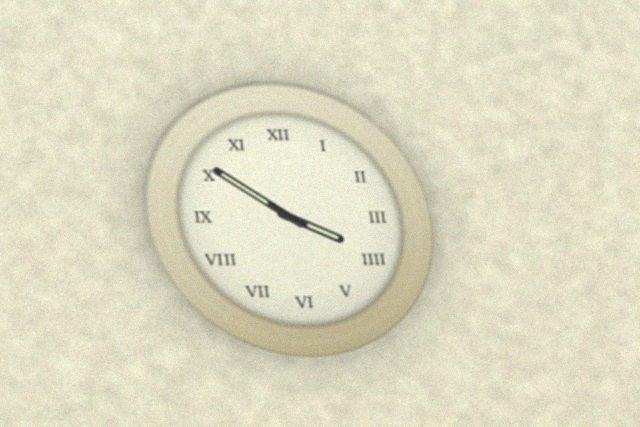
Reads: 3.51
